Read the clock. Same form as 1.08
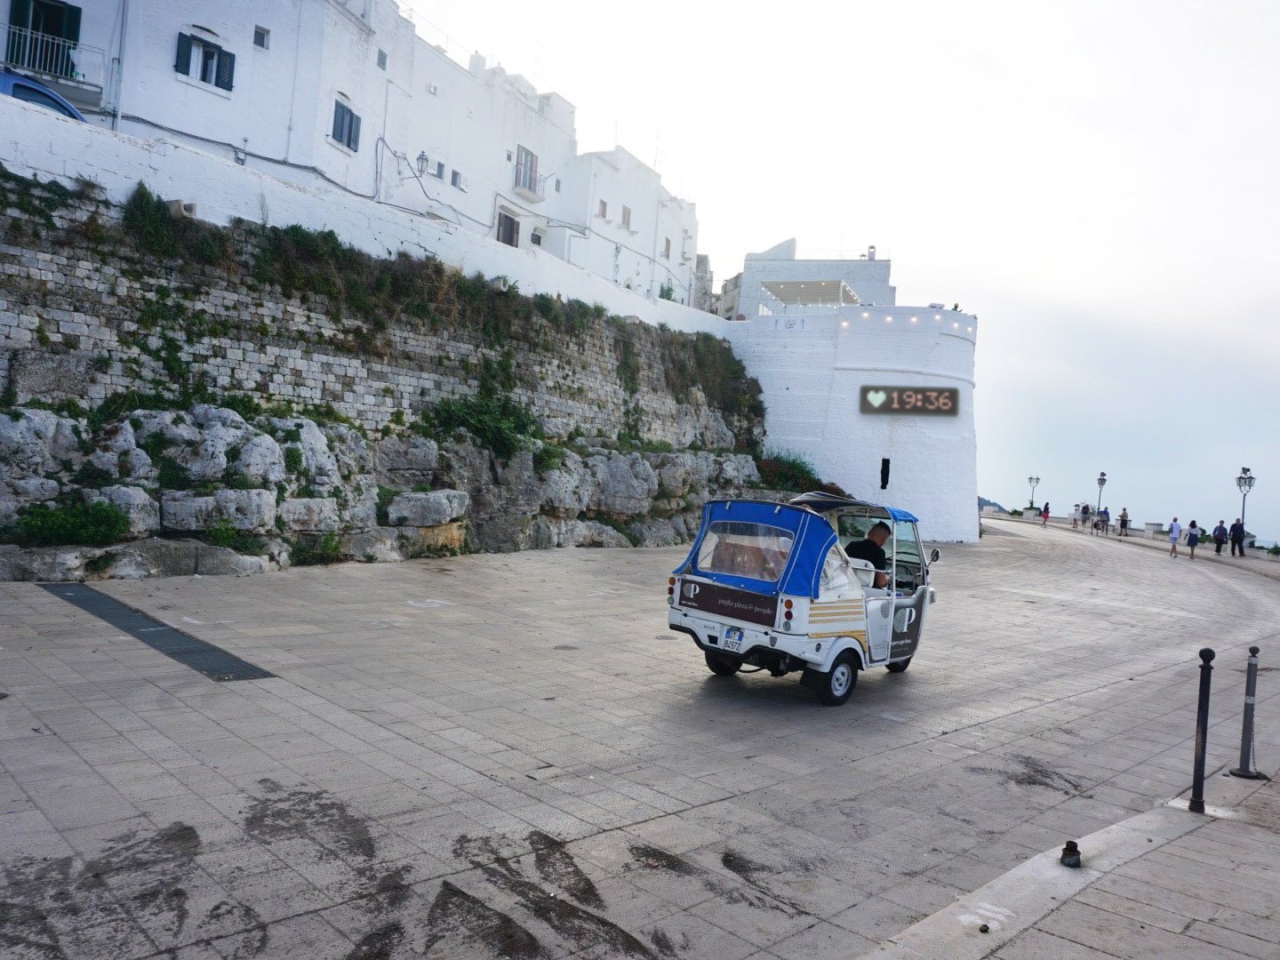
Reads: 19.36
